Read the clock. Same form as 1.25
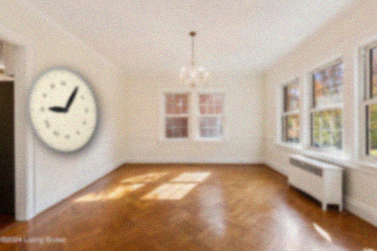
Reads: 9.06
